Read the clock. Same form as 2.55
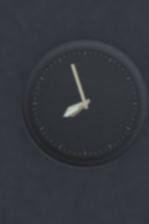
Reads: 7.57
